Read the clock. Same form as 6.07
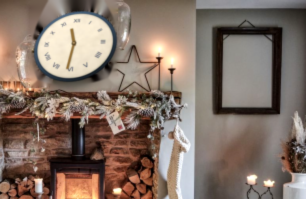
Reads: 11.31
